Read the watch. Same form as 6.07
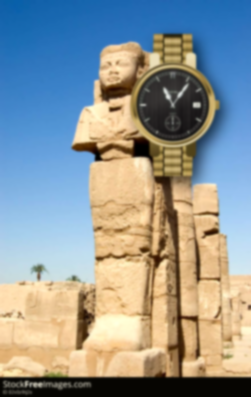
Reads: 11.06
